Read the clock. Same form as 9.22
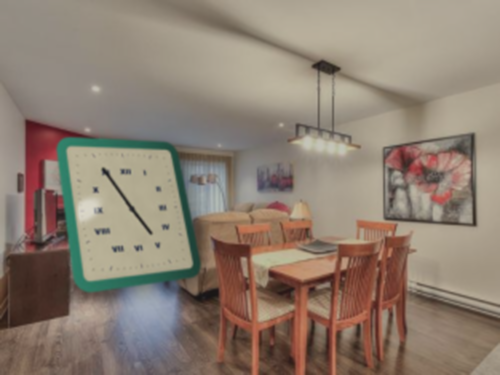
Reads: 4.55
